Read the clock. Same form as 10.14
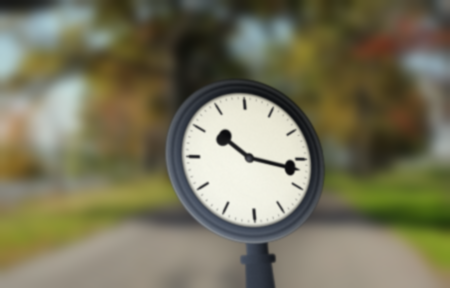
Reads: 10.17
